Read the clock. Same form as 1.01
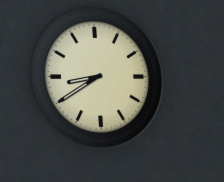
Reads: 8.40
